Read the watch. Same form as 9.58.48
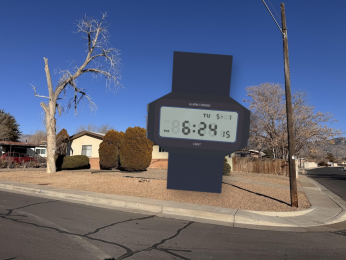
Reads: 6.24.15
